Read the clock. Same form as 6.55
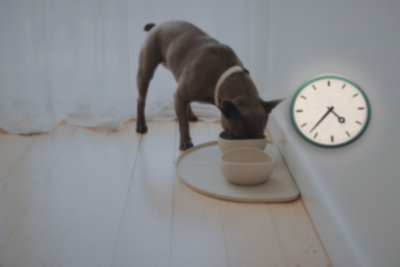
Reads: 4.37
